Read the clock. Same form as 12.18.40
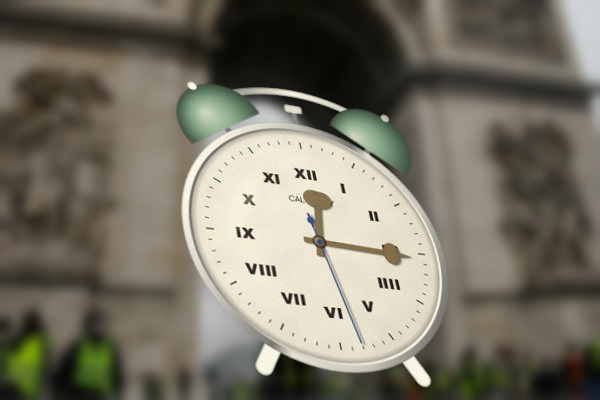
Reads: 12.15.28
